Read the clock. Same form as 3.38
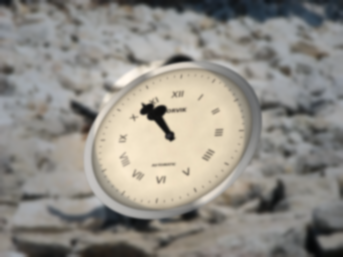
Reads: 10.53
